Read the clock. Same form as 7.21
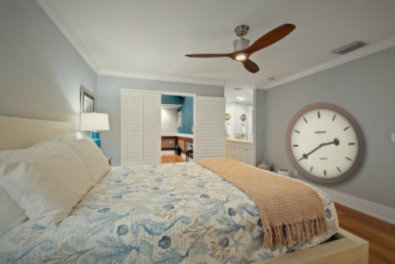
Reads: 2.40
